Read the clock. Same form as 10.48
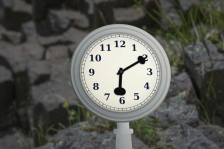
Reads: 6.10
